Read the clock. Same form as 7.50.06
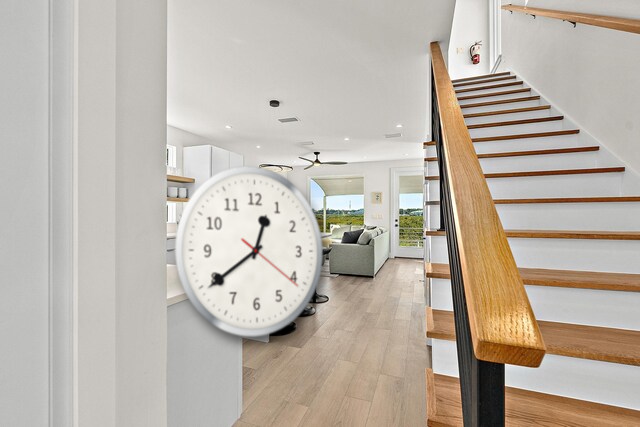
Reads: 12.39.21
